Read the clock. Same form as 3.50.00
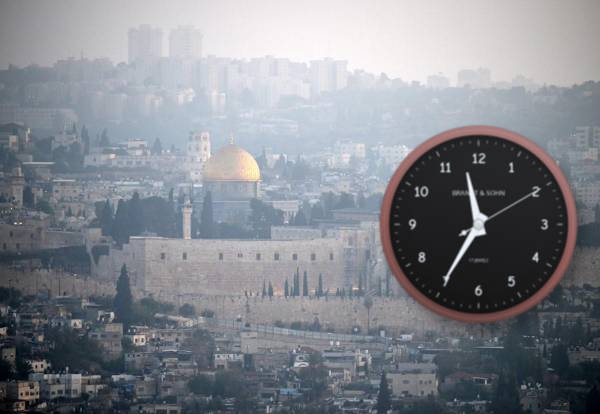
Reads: 11.35.10
